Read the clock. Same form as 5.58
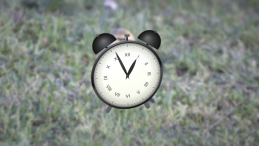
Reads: 12.56
